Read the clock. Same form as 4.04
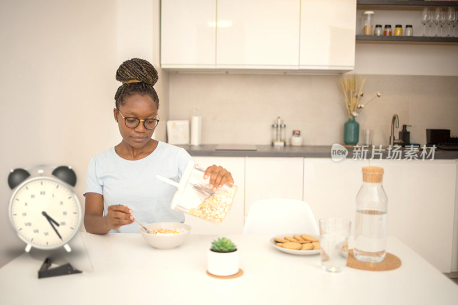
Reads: 4.25
